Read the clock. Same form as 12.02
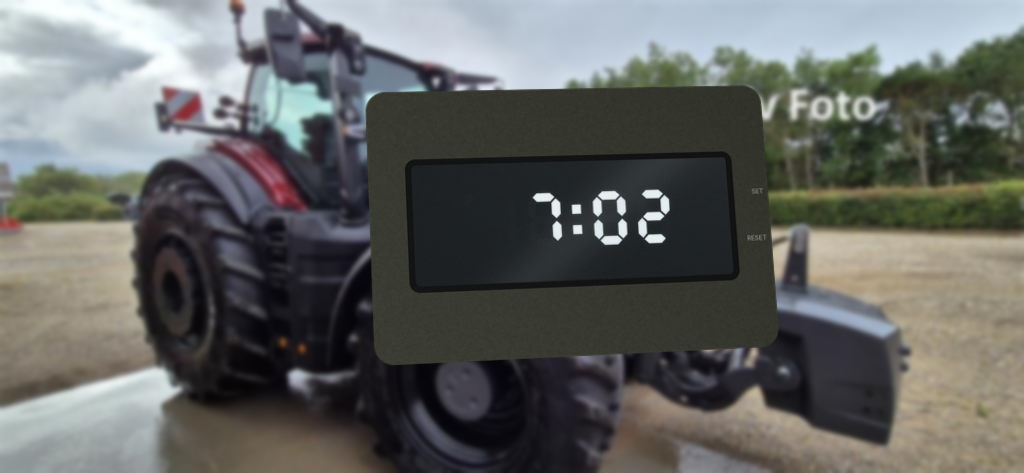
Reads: 7.02
